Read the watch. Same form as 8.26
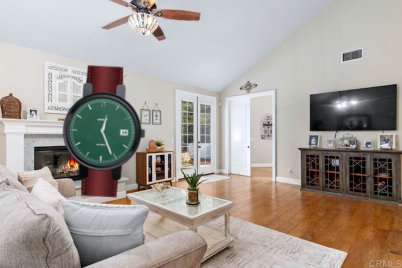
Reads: 12.26
